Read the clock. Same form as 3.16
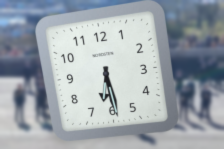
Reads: 6.29
